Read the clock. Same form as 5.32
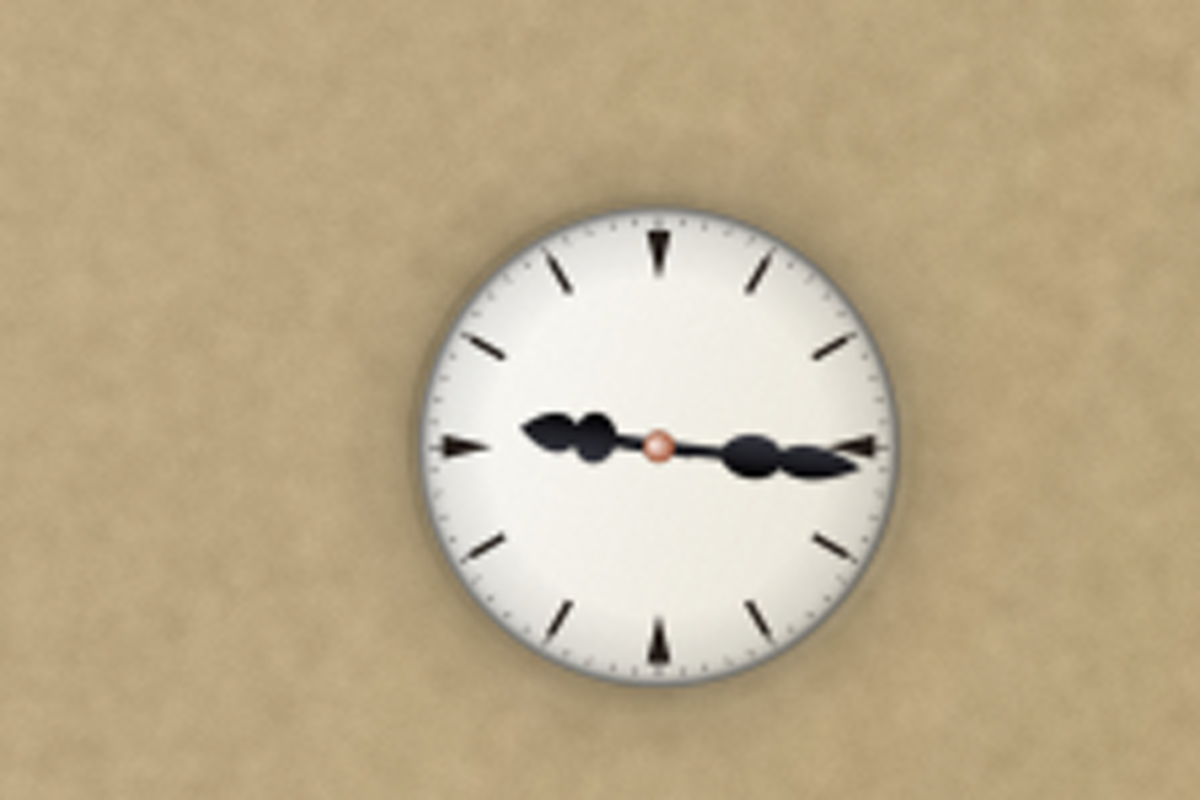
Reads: 9.16
